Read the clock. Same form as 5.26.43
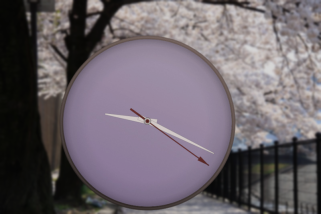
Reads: 9.19.21
